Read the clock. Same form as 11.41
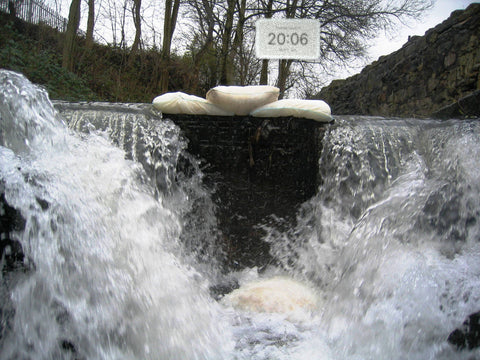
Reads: 20.06
